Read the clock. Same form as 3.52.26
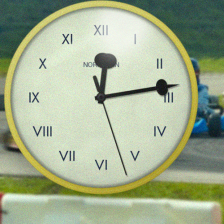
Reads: 12.13.27
